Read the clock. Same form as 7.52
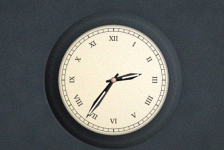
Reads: 2.36
